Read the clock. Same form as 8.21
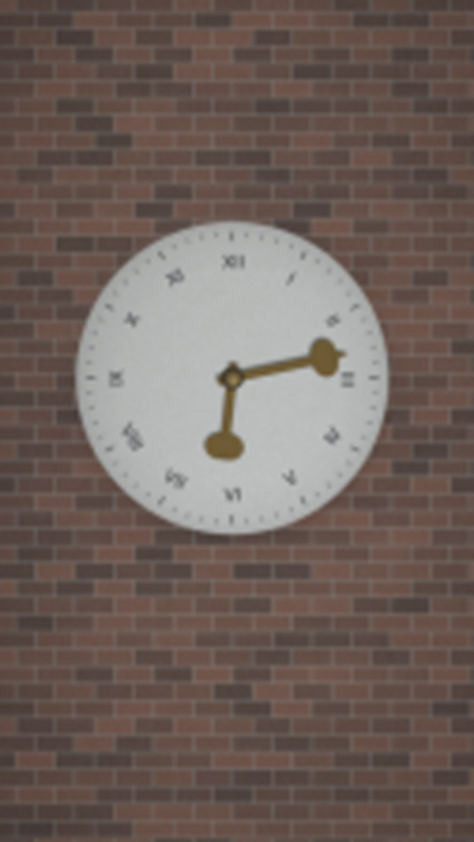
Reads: 6.13
